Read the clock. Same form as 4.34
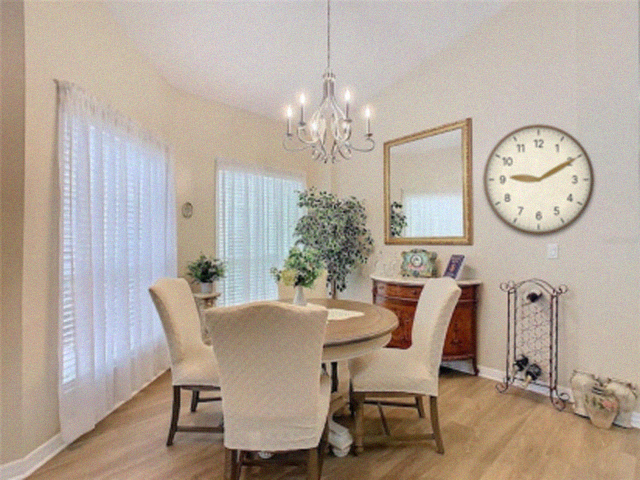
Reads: 9.10
